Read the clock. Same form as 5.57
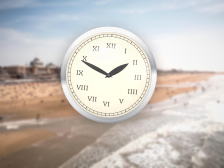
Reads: 1.49
